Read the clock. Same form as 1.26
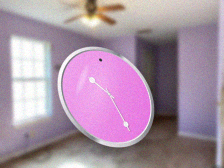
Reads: 10.27
